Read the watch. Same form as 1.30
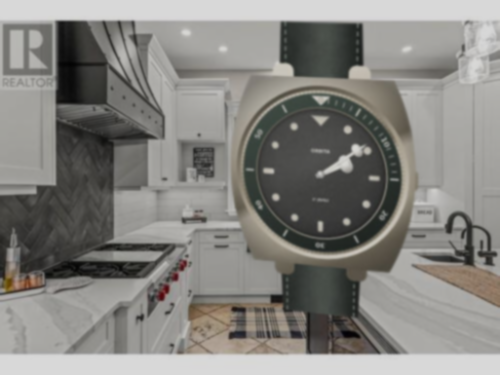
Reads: 2.09
